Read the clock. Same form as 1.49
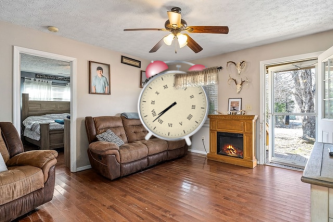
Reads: 7.37
